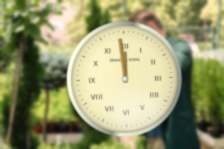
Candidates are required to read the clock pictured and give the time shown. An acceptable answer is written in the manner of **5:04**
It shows **11:59**
